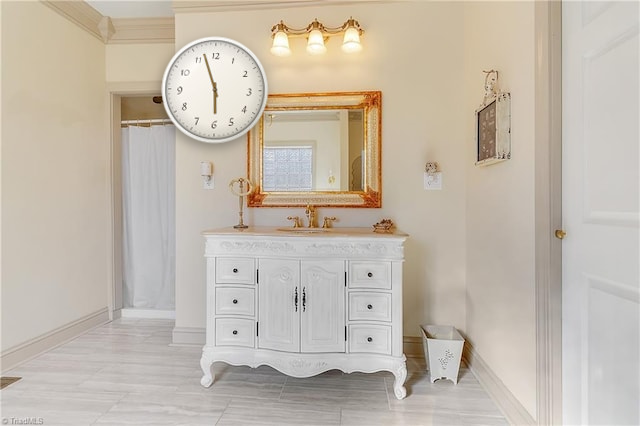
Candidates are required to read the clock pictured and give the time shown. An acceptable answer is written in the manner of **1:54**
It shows **5:57**
